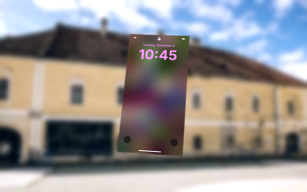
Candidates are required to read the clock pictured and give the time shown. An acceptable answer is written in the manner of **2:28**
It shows **10:45**
